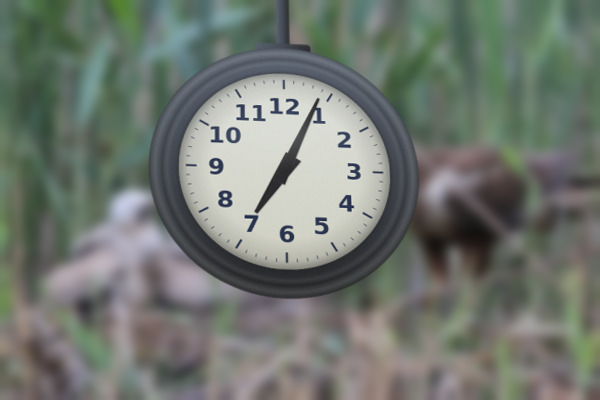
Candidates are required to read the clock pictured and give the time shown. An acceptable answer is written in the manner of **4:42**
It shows **7:04**
